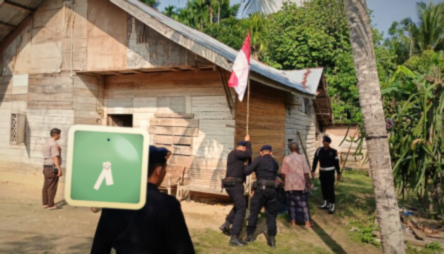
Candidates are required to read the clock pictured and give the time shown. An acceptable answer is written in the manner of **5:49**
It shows **5:34**
